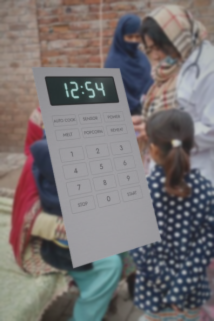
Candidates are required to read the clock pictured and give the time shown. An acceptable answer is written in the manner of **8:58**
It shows **12:54**
